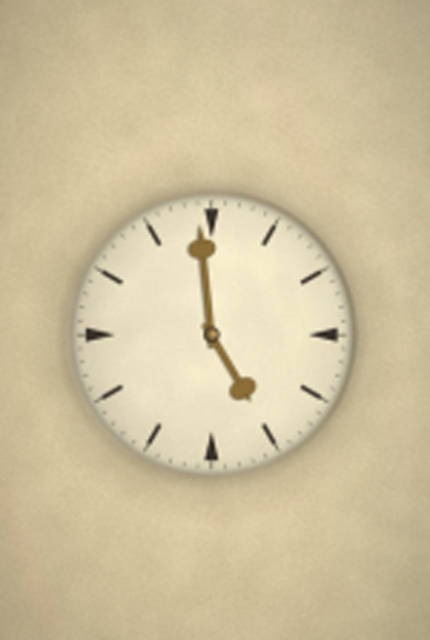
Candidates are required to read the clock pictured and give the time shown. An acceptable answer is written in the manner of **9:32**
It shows **4:59**
